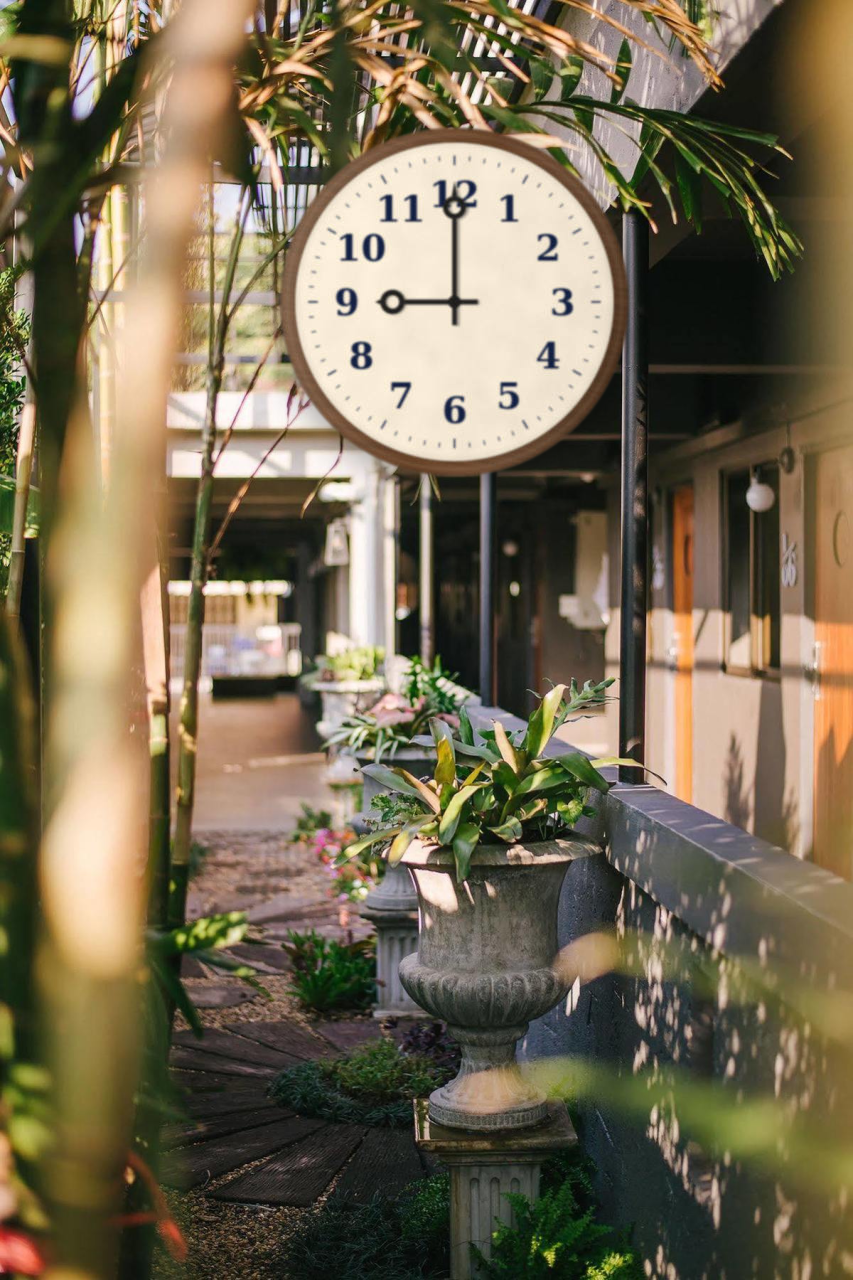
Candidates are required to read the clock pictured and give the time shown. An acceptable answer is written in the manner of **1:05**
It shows **9:00**
